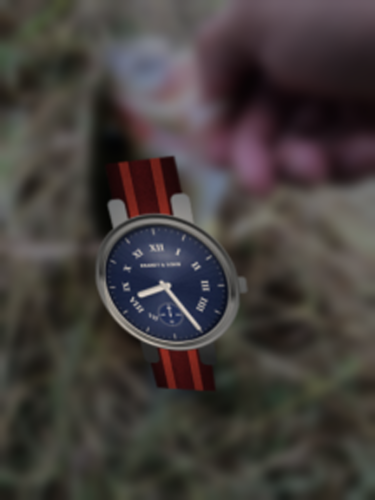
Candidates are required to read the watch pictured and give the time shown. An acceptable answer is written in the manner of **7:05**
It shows **8:25**
